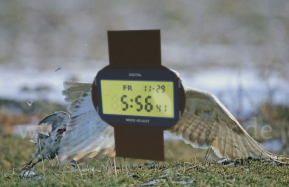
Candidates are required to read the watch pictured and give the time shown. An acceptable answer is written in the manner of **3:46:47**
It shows **5:56:41**
